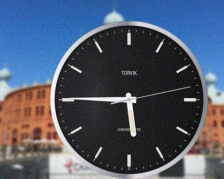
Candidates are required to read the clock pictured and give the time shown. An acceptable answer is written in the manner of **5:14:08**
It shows **5:45:13**
